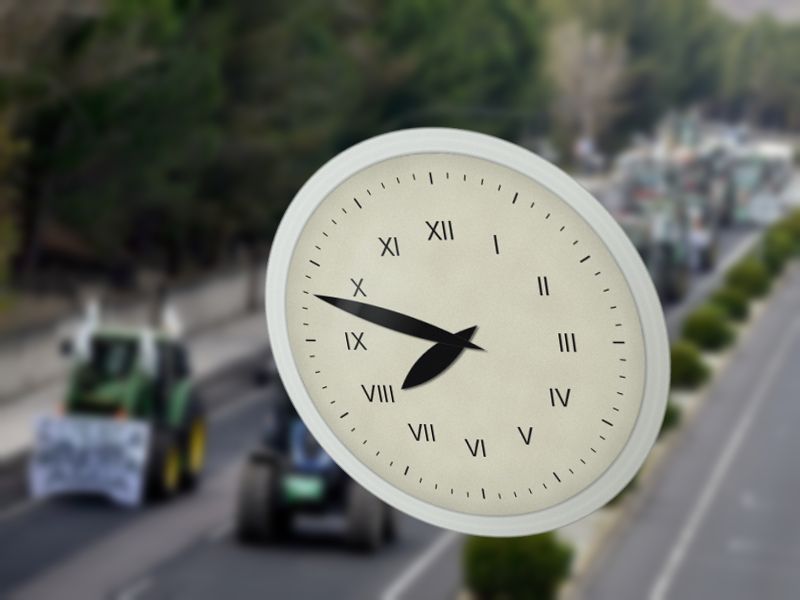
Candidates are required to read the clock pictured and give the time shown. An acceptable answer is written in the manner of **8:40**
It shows **7:48**
